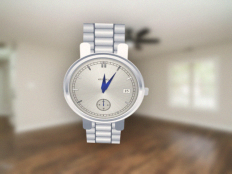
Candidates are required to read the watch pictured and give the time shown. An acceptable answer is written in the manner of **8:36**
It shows **12:05**
